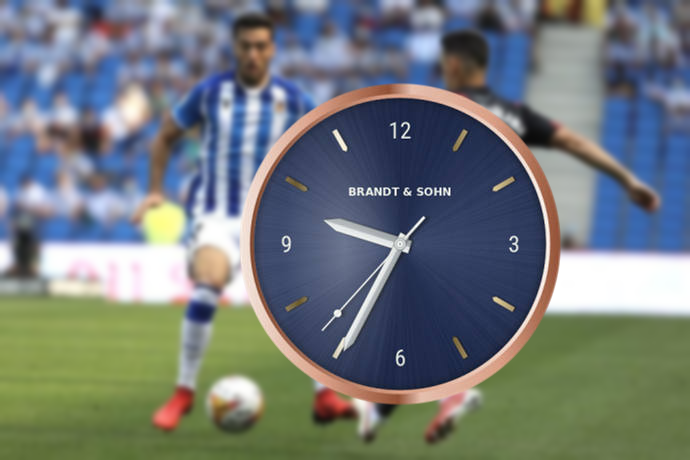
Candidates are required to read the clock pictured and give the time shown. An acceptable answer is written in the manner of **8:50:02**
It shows **9:34:37**
